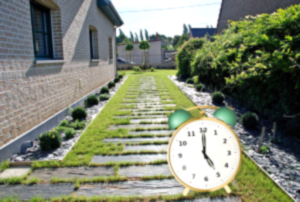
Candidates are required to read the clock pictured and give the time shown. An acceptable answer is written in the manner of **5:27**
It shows **5:00**
